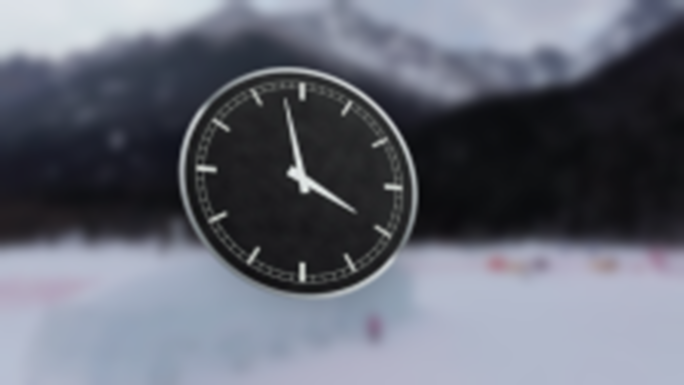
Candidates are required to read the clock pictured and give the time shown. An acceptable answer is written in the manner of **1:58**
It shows **3:58**
